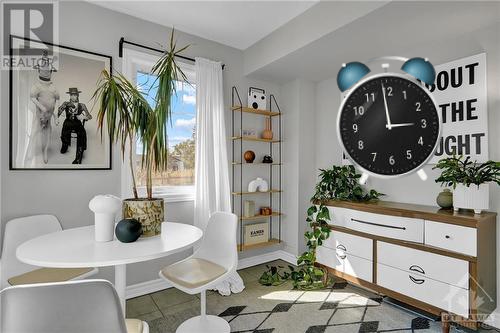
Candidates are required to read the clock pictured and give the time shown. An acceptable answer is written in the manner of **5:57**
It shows **2:59**
